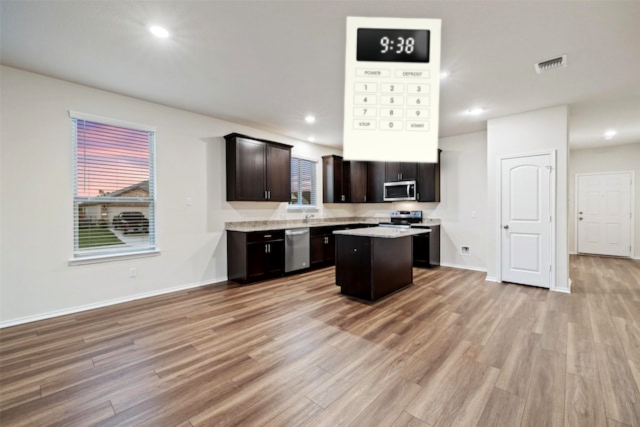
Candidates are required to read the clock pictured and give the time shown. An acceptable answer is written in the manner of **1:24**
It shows **9:38**
